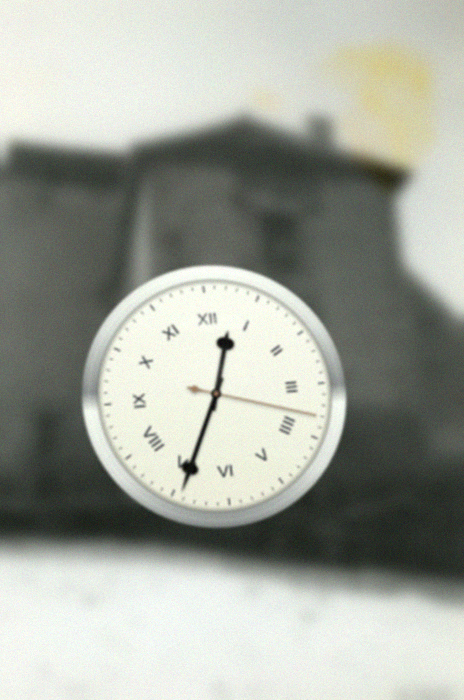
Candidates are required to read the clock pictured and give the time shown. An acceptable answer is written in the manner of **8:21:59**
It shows **12:34:18**
